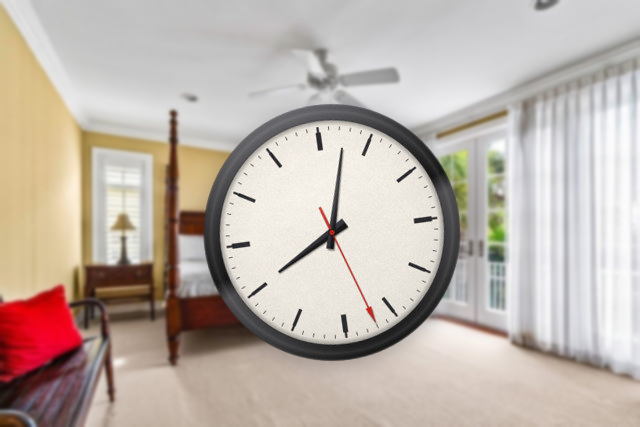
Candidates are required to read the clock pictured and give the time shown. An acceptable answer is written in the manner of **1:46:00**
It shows **8:02:27**
